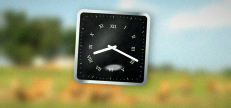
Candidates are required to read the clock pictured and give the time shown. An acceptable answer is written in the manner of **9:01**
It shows **8:19**
